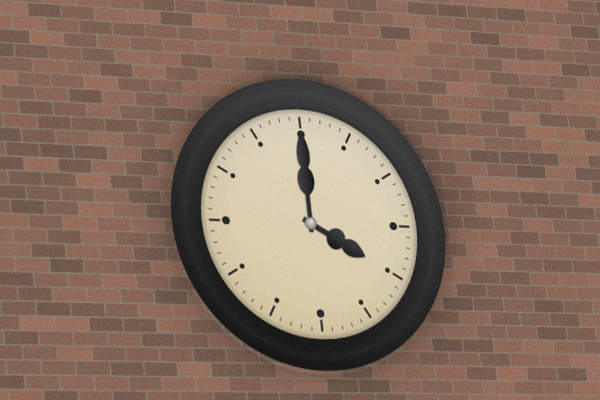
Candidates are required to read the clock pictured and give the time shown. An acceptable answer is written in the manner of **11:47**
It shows **4:00**
